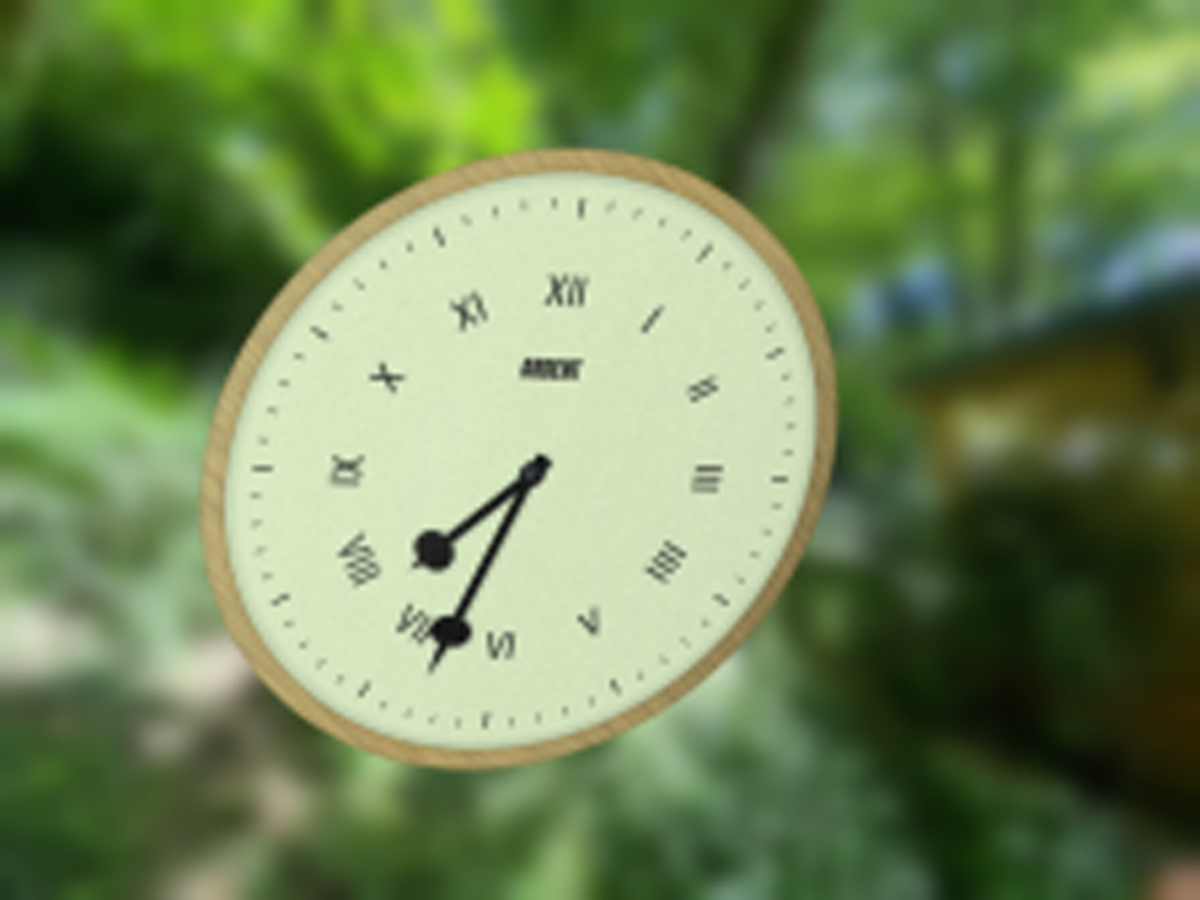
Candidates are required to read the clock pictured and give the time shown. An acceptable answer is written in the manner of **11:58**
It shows **7:33**
